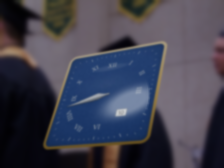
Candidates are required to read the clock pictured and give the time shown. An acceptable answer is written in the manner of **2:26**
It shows **8:43**
